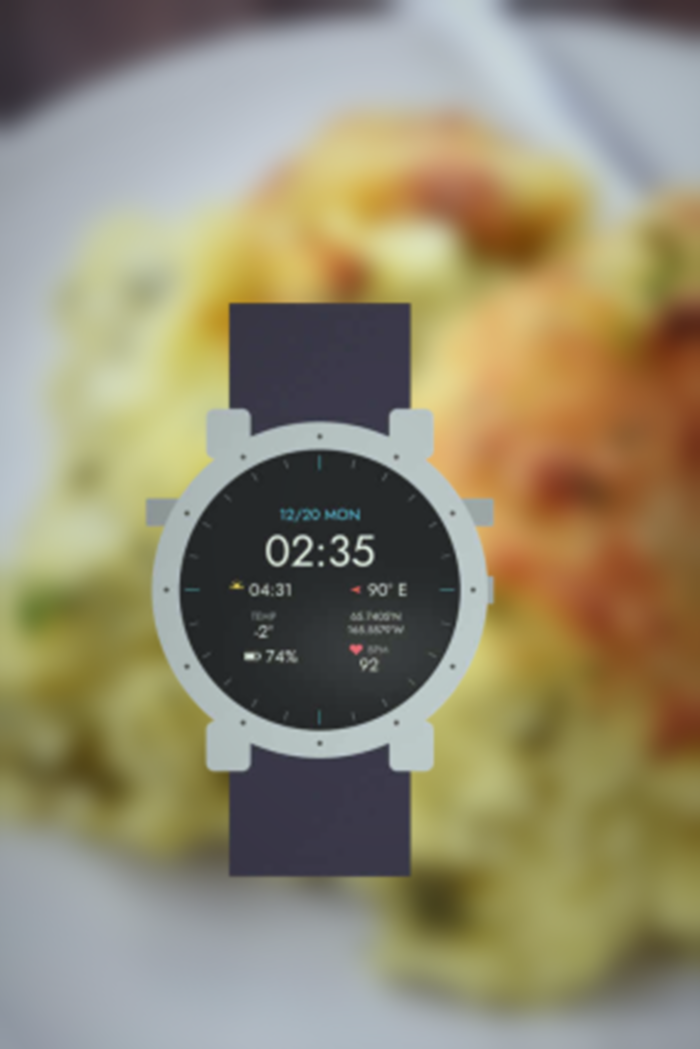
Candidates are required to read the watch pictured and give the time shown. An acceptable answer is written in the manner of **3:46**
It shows **2:35**
